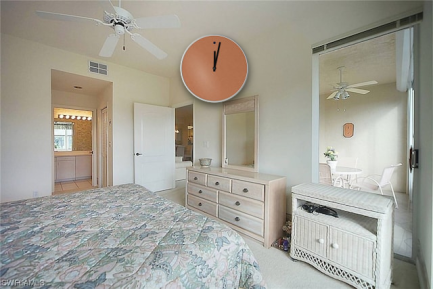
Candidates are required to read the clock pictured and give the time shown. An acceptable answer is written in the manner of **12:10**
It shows **12:02**
